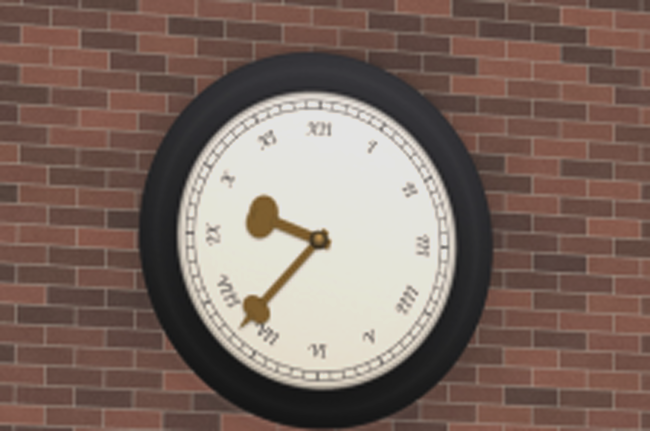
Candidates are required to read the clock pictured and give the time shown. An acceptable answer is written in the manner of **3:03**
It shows **9:37**
